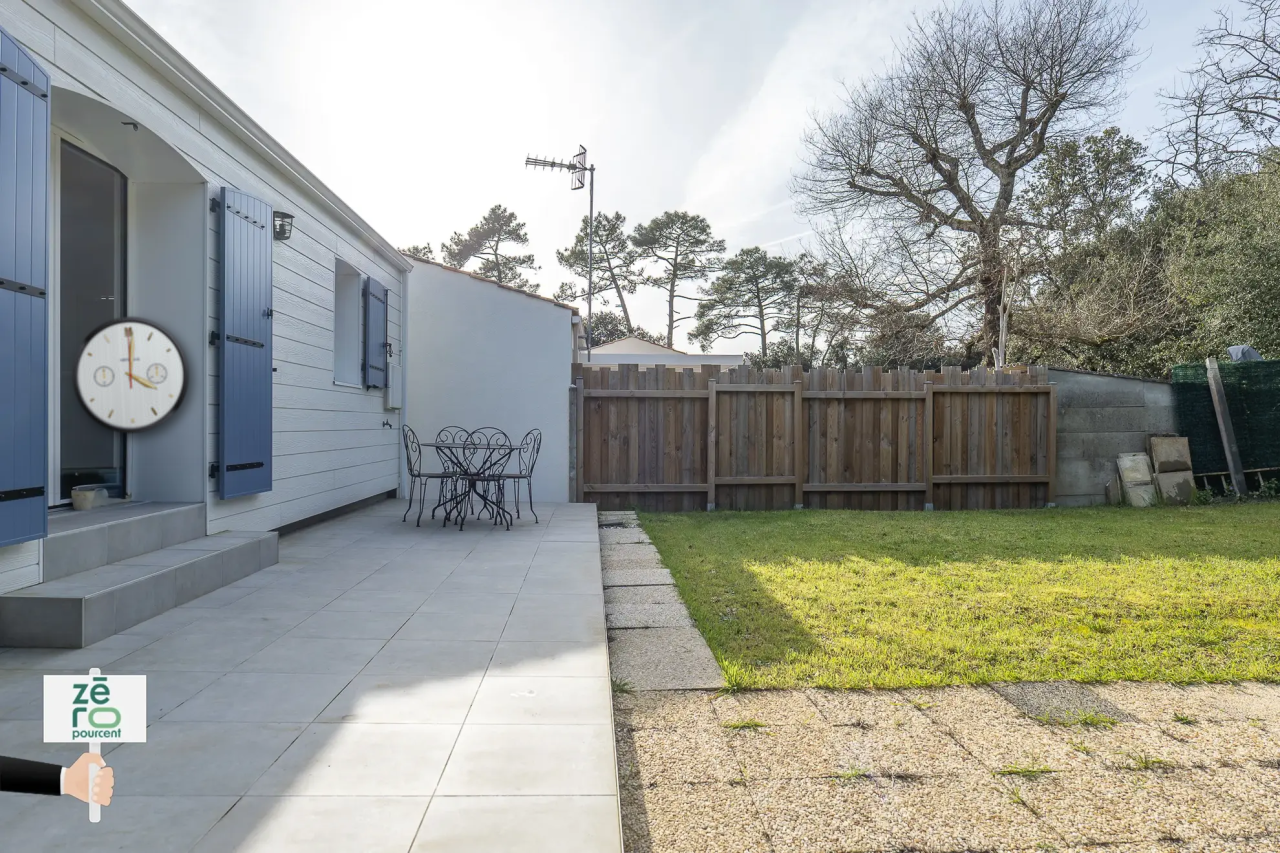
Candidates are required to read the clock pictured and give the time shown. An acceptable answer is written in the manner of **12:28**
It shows **4:01**
